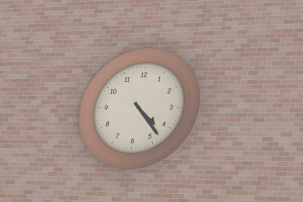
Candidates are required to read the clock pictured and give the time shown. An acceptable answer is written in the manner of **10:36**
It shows **4:23**
